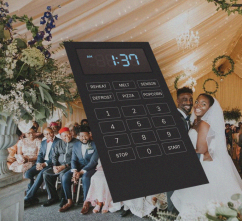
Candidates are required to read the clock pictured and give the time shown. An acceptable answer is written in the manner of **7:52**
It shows **1:37**
